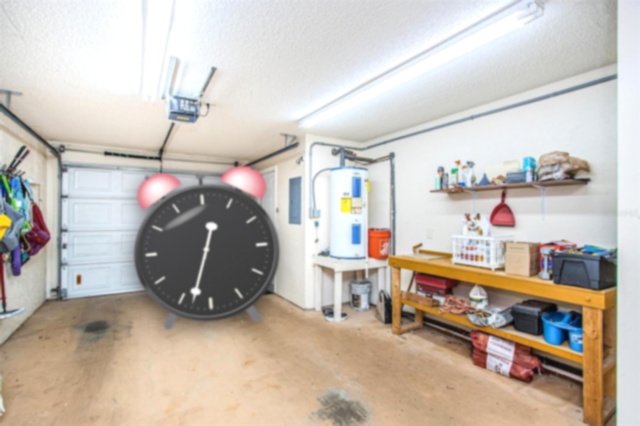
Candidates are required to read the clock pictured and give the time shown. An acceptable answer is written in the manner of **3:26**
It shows **12:33**
